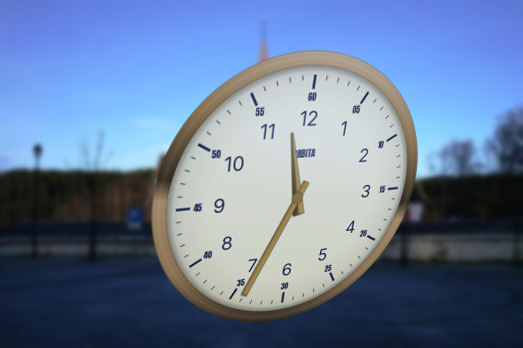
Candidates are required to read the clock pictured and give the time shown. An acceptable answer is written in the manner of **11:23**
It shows **11:34**
